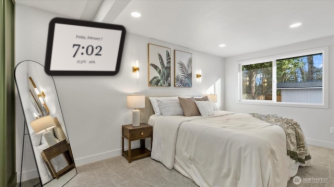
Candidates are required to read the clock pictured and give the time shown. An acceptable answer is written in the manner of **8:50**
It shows **7:02**
